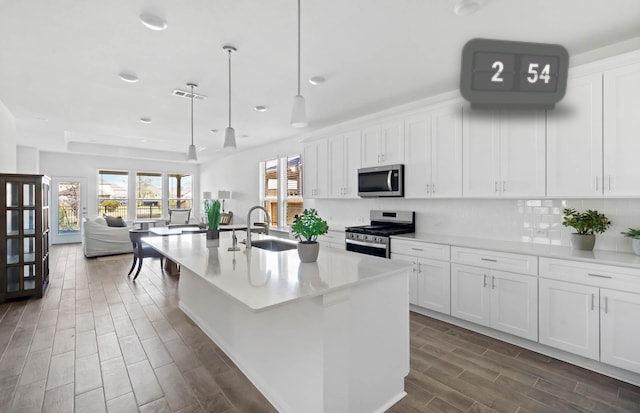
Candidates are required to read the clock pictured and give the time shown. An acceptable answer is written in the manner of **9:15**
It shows **2:54**
